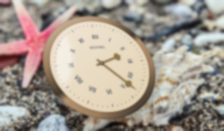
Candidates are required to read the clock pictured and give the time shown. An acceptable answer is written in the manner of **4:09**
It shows **2:23**
